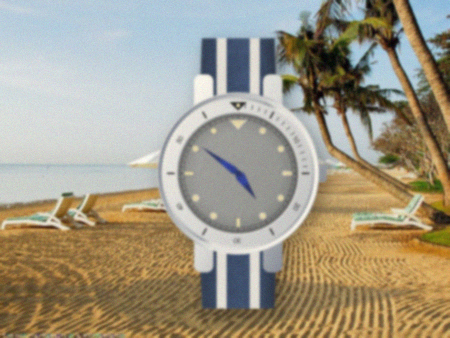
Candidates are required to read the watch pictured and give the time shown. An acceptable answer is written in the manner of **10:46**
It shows **4:51**
